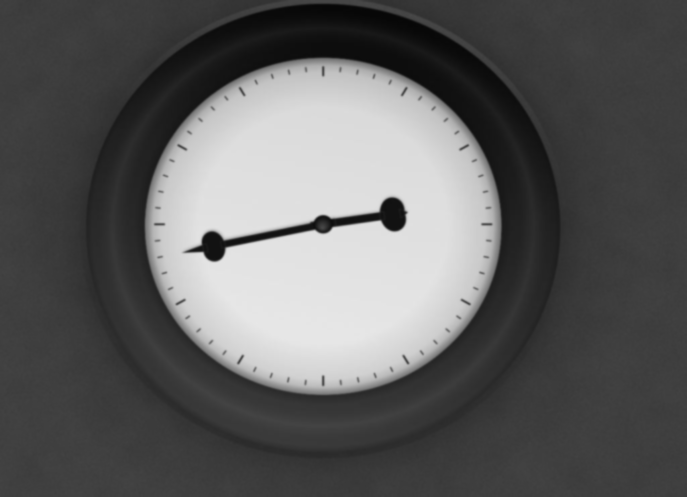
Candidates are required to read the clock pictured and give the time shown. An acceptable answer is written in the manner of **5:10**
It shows **2:43**
